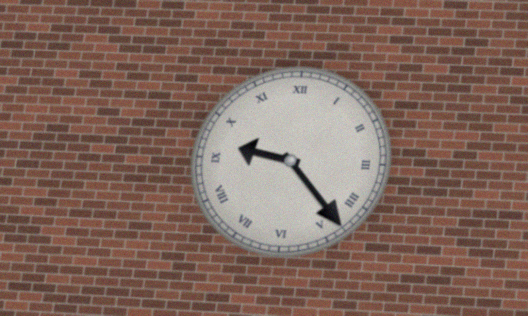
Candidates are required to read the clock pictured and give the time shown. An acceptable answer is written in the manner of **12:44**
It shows **9:23**
